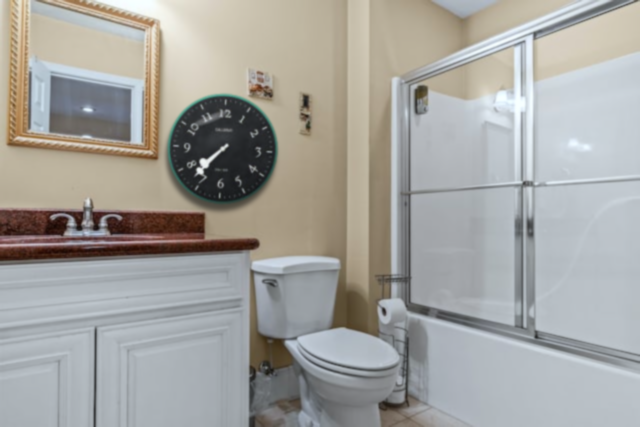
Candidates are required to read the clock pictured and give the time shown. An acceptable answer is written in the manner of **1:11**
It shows **7:37**
